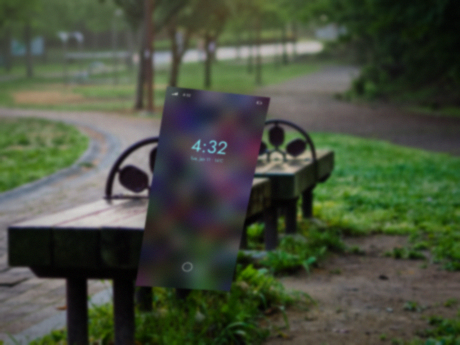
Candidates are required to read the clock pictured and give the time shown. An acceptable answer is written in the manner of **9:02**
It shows **4:32**
